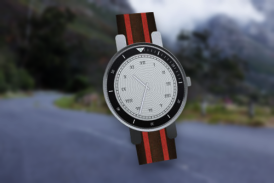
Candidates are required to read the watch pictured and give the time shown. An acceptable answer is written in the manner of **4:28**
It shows **10:34**
